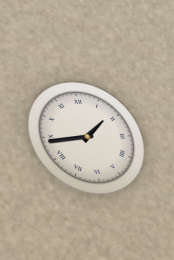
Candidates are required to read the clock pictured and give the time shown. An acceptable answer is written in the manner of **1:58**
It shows **1:44**
